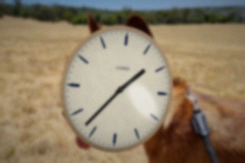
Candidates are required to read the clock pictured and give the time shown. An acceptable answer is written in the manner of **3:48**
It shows **1:37**
